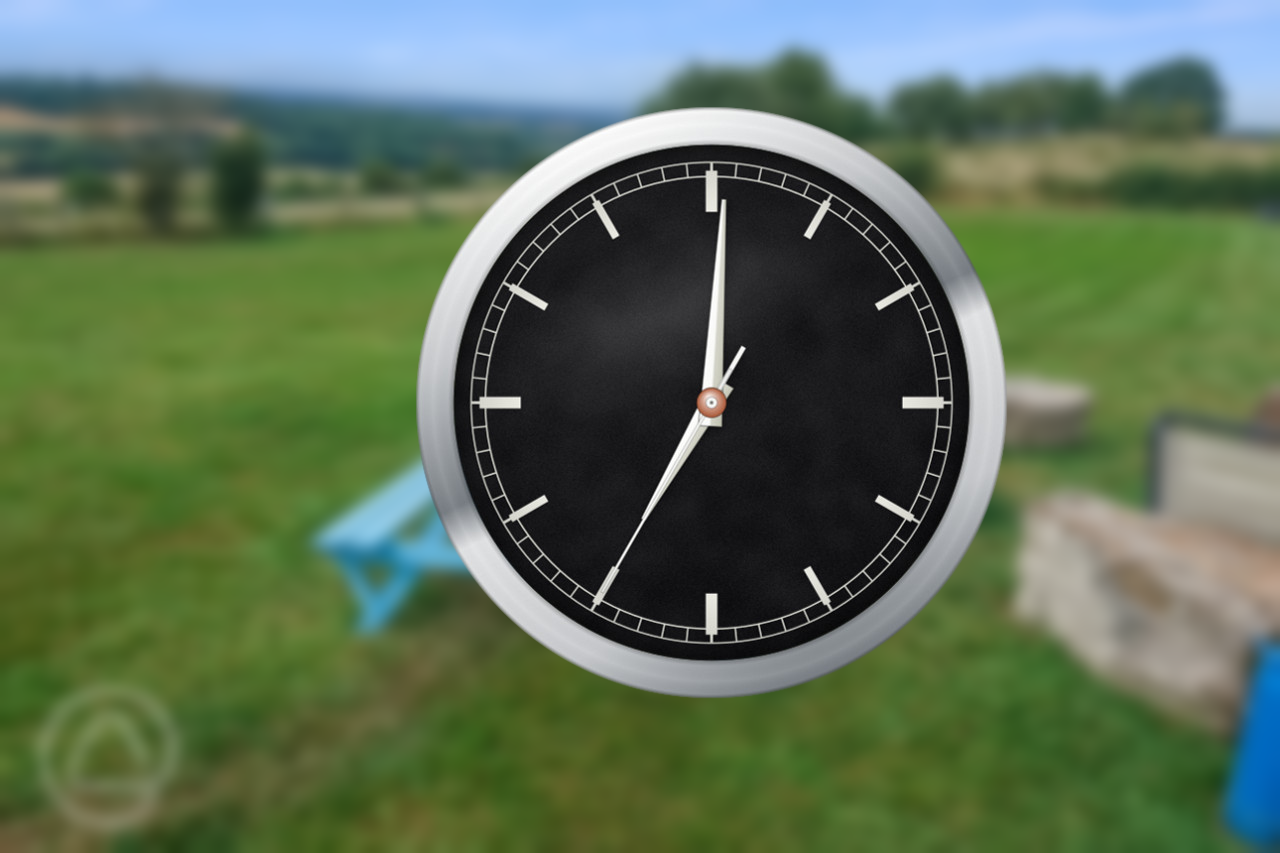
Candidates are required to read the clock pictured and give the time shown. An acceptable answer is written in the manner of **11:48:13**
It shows **7:00:35**
